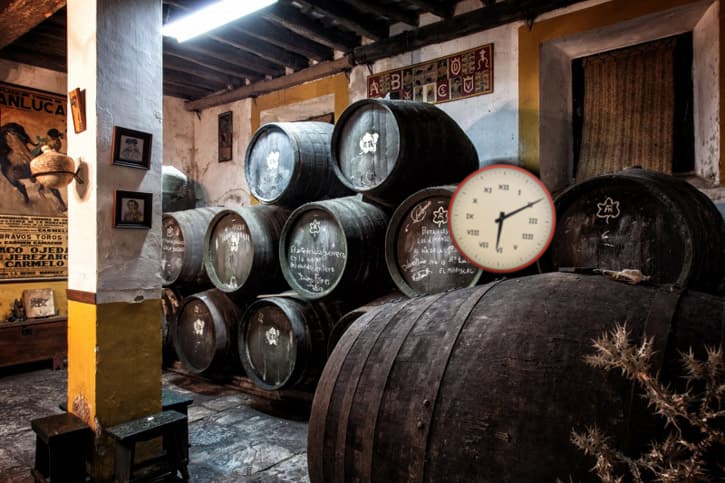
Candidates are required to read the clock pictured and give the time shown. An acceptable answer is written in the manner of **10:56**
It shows **6:10**
